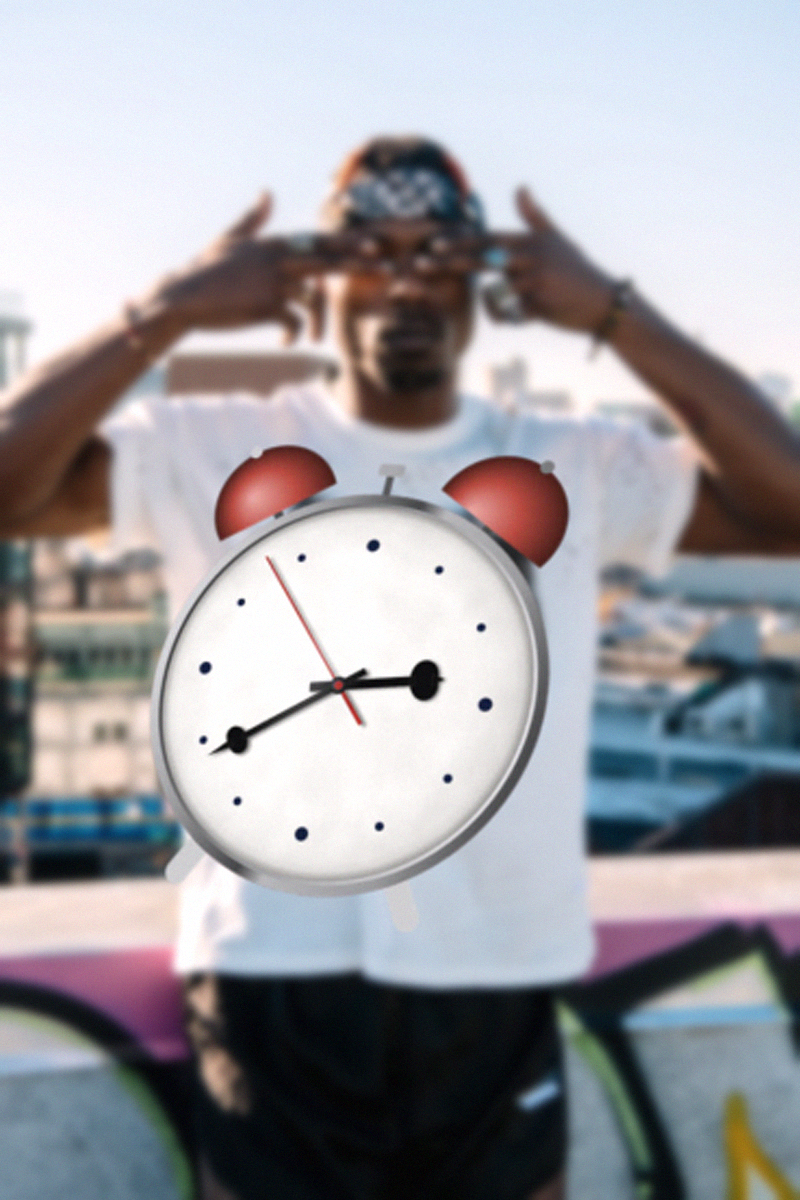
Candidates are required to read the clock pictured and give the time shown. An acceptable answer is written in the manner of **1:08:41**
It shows **2:38:53**
